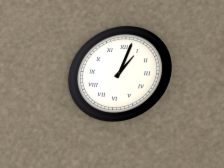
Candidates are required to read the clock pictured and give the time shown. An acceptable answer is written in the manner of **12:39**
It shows **1:02**
